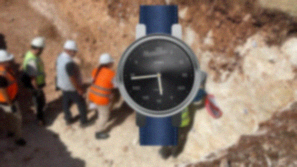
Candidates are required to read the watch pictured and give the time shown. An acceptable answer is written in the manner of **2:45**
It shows **5:44**
